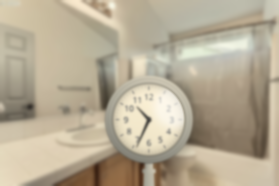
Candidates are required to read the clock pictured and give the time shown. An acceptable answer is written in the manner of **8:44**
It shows **10:34**
